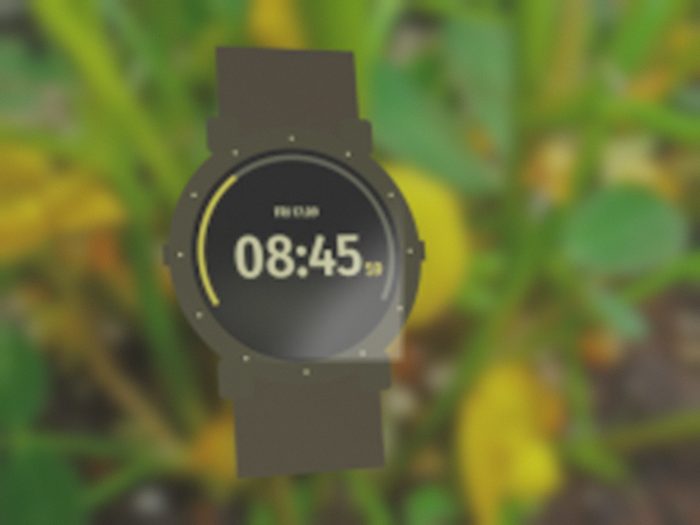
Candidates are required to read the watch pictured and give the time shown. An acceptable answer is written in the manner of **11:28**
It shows **8:45**
